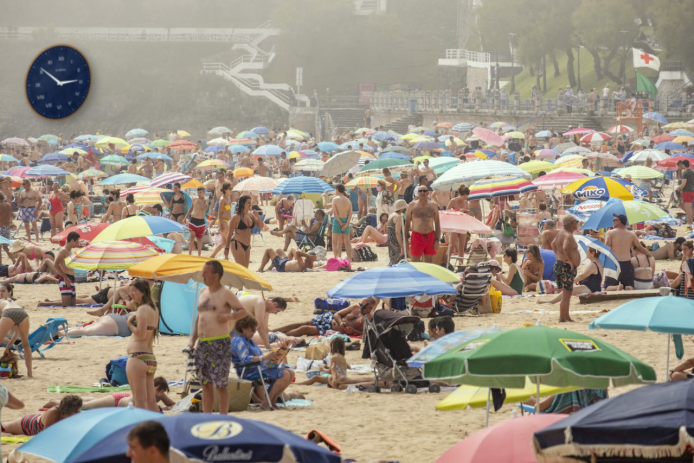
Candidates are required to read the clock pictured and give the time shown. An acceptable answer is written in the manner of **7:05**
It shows **2:51**
